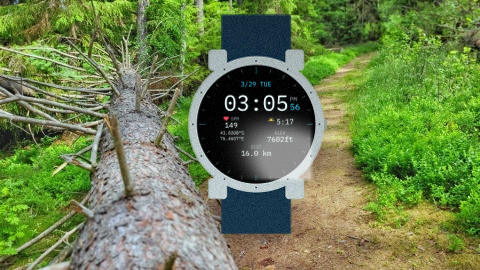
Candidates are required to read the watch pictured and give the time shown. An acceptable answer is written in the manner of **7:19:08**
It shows **3:05:56**
